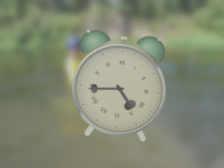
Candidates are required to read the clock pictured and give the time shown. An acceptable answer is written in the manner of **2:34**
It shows **4:44**
